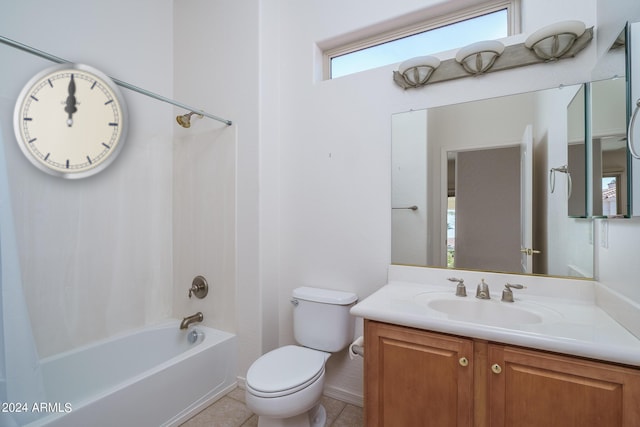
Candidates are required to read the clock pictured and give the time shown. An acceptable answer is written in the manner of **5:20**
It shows **12:00**
